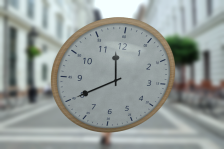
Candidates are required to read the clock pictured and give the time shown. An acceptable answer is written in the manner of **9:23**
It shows **11:40**
